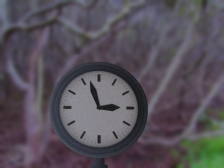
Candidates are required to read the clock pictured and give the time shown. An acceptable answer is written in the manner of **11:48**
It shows **2:57**
